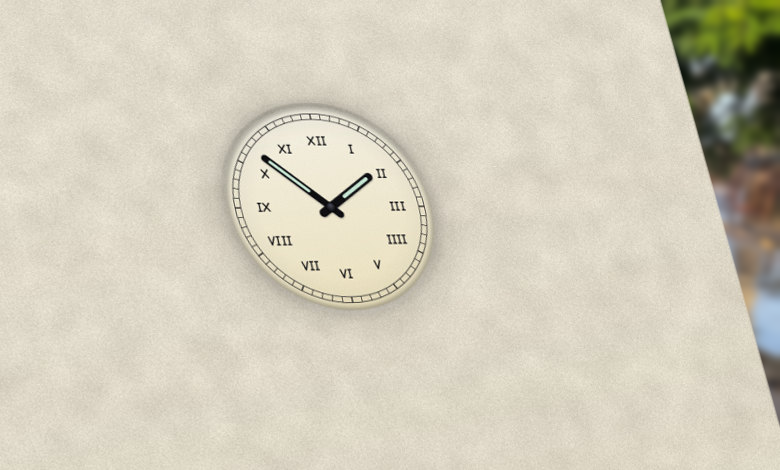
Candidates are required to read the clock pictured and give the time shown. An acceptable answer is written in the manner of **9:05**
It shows **1:52**
